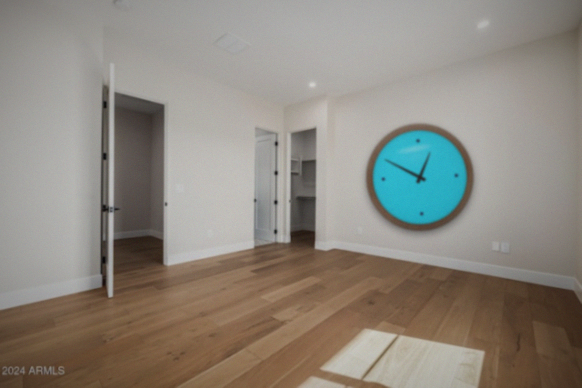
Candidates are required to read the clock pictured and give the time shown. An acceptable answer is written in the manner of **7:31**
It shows **12:50**
